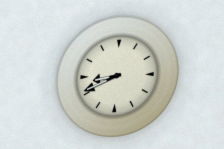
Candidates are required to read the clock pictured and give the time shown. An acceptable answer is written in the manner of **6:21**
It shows **8:41**
